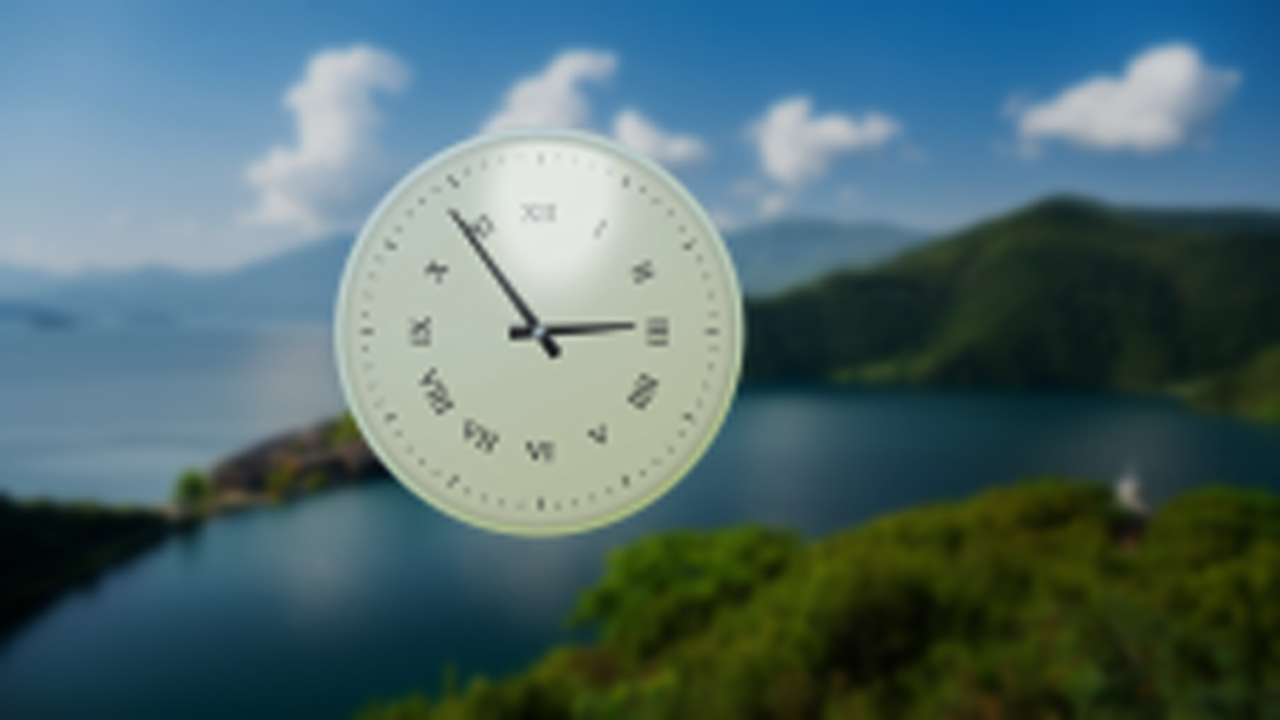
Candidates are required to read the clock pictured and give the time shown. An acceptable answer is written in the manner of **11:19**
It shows **2:54**
